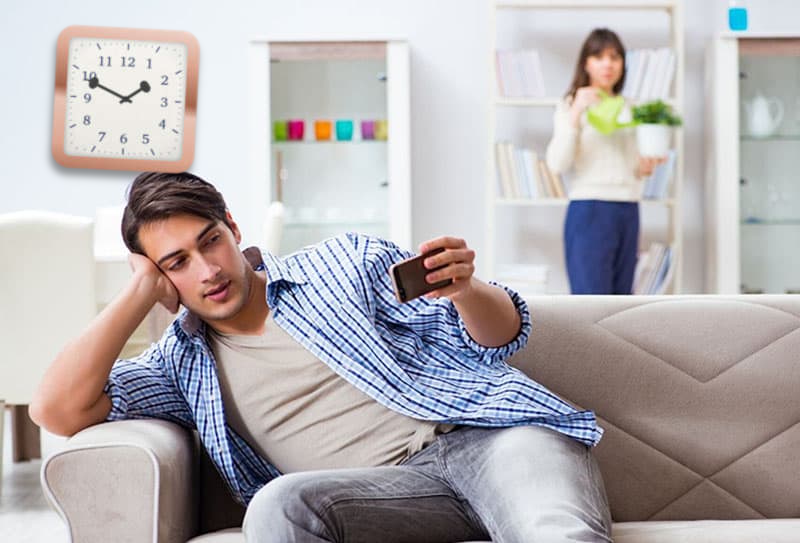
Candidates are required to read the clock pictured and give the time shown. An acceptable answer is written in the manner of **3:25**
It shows **1:49**
